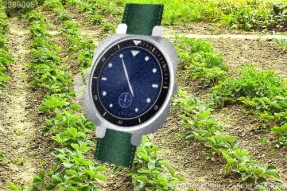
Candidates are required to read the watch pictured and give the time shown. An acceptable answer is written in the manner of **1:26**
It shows **4:55**
